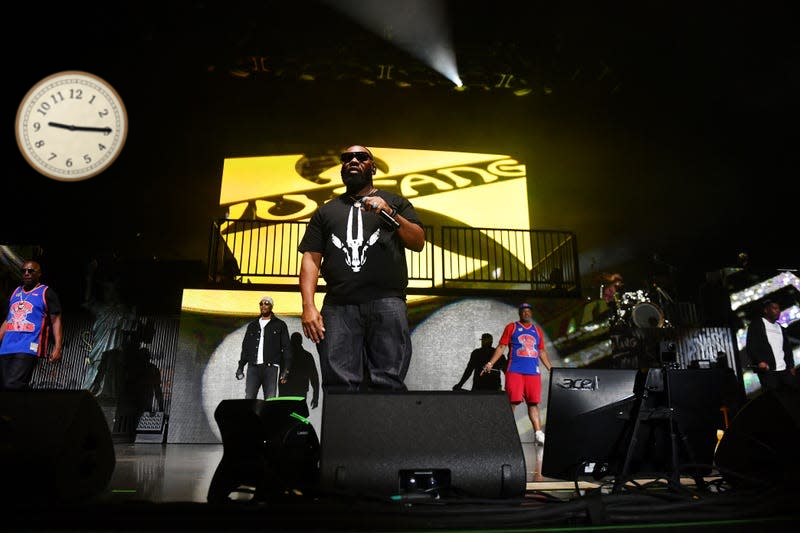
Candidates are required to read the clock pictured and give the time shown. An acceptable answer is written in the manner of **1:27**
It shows **9:15**
